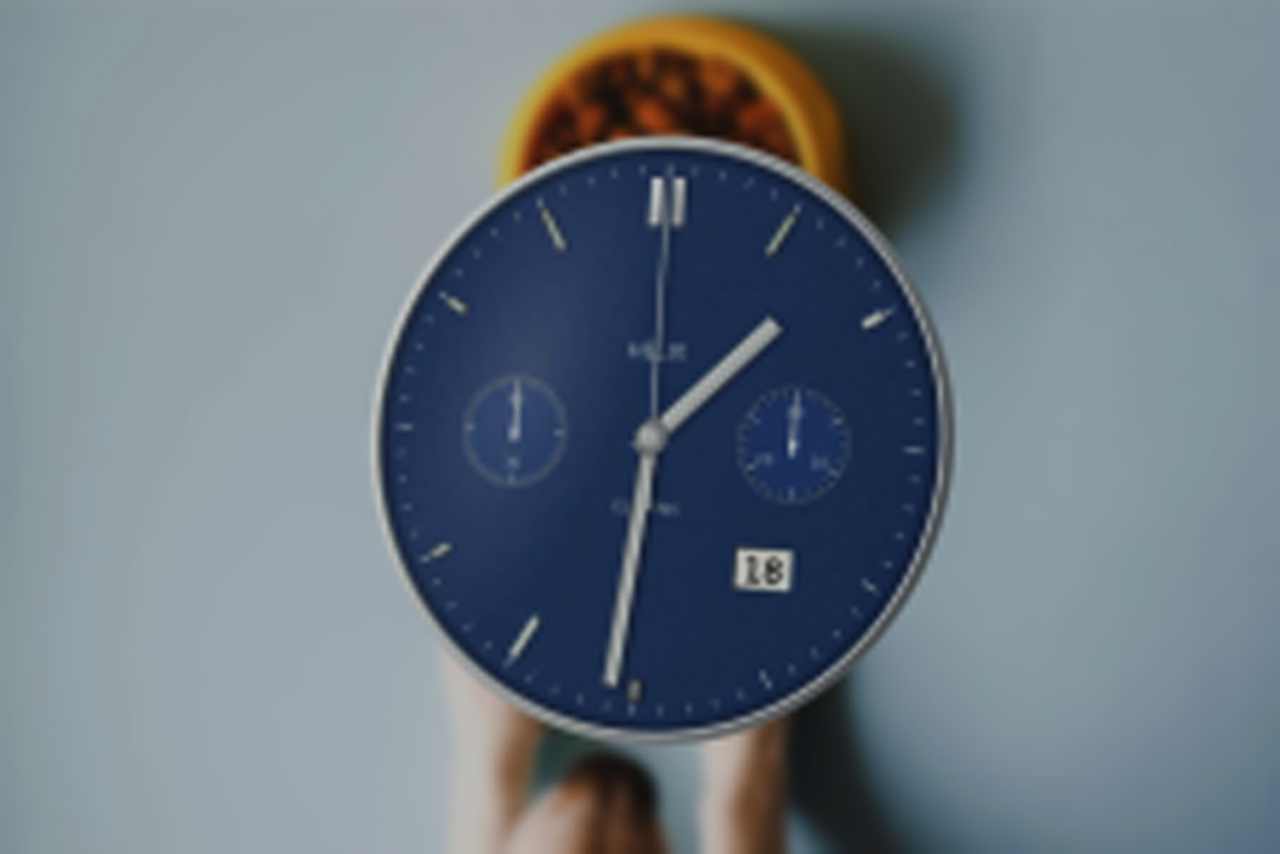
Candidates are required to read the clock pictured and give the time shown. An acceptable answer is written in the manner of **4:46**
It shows **1:31**
